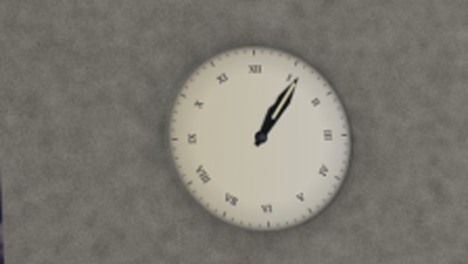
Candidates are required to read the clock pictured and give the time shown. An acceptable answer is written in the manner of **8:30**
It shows **1:06**
